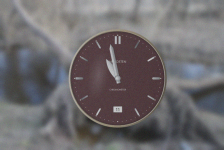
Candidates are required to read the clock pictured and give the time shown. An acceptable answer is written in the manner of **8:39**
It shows **10:58**
